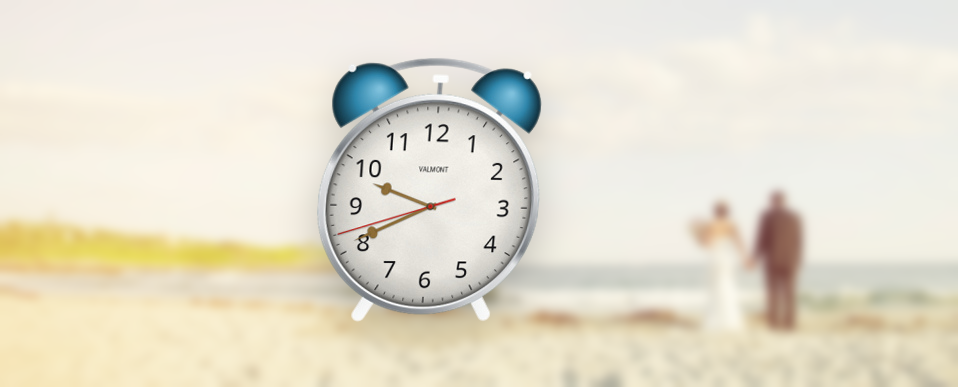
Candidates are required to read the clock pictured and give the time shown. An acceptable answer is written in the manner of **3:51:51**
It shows **9:40:42**
